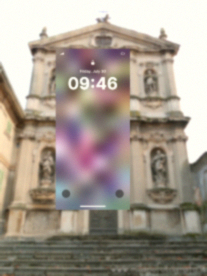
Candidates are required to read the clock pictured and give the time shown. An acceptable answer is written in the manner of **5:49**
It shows **9:46**
